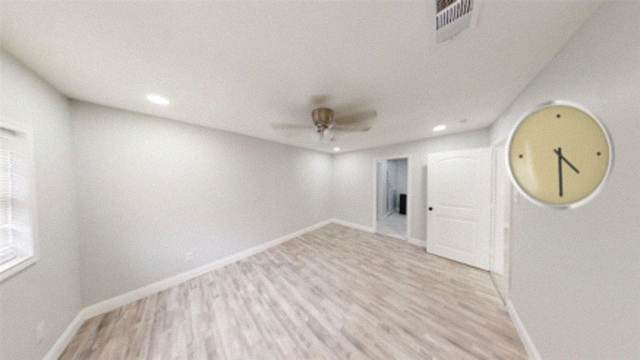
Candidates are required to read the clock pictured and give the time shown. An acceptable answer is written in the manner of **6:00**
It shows **4:30**
